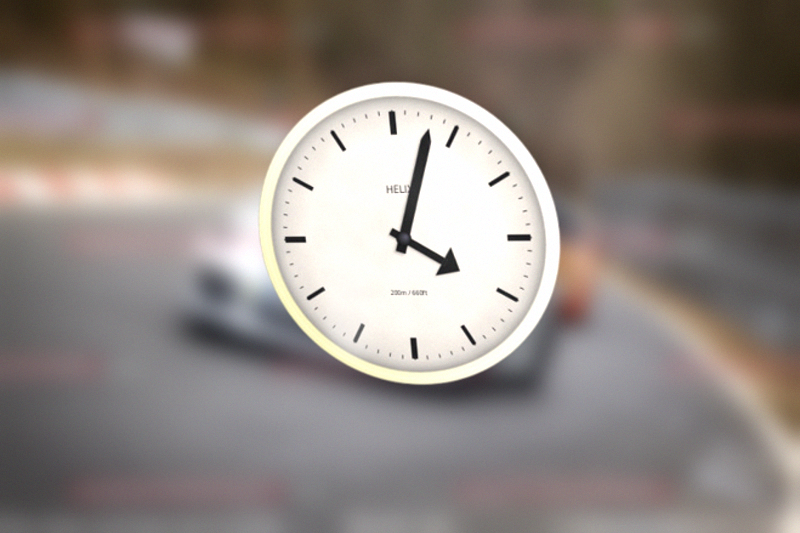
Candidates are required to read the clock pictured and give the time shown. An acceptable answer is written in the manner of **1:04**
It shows **4:03**
